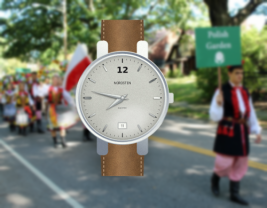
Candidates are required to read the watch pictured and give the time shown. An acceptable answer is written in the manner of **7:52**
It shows **7:47**
